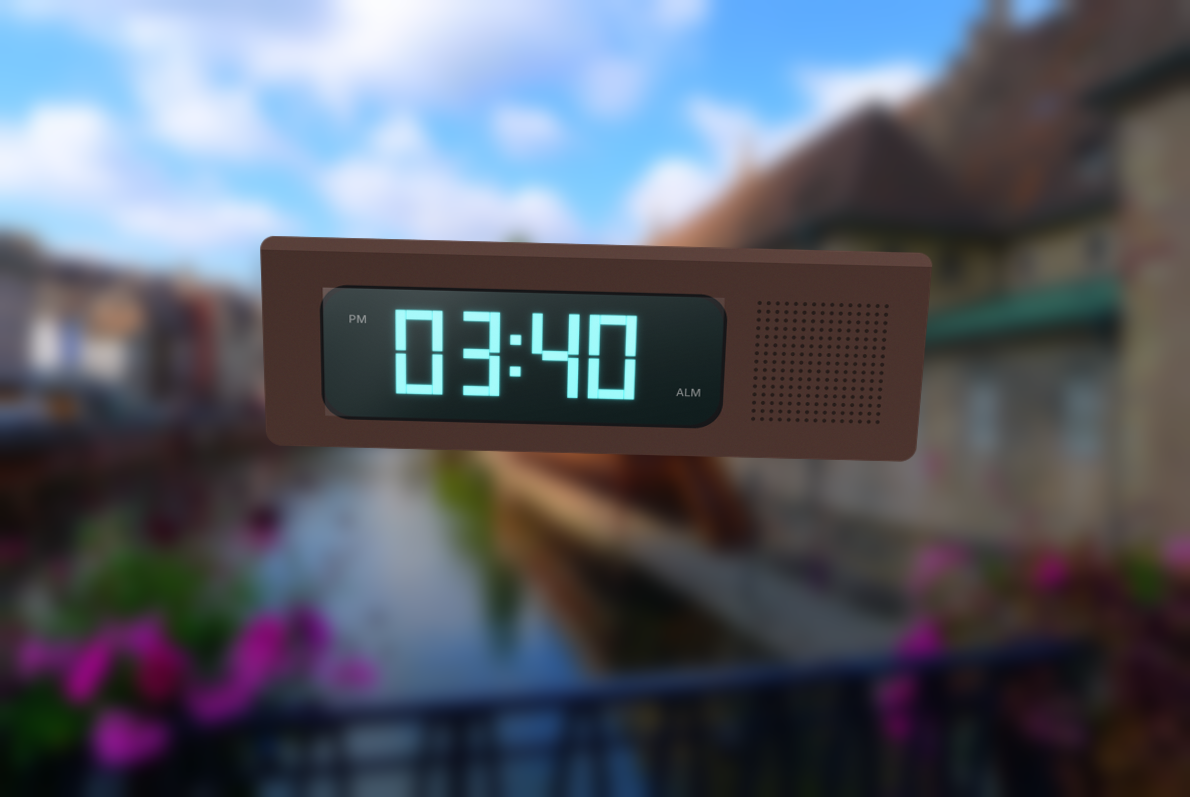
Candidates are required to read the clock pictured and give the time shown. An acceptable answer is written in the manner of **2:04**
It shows **3:40**
